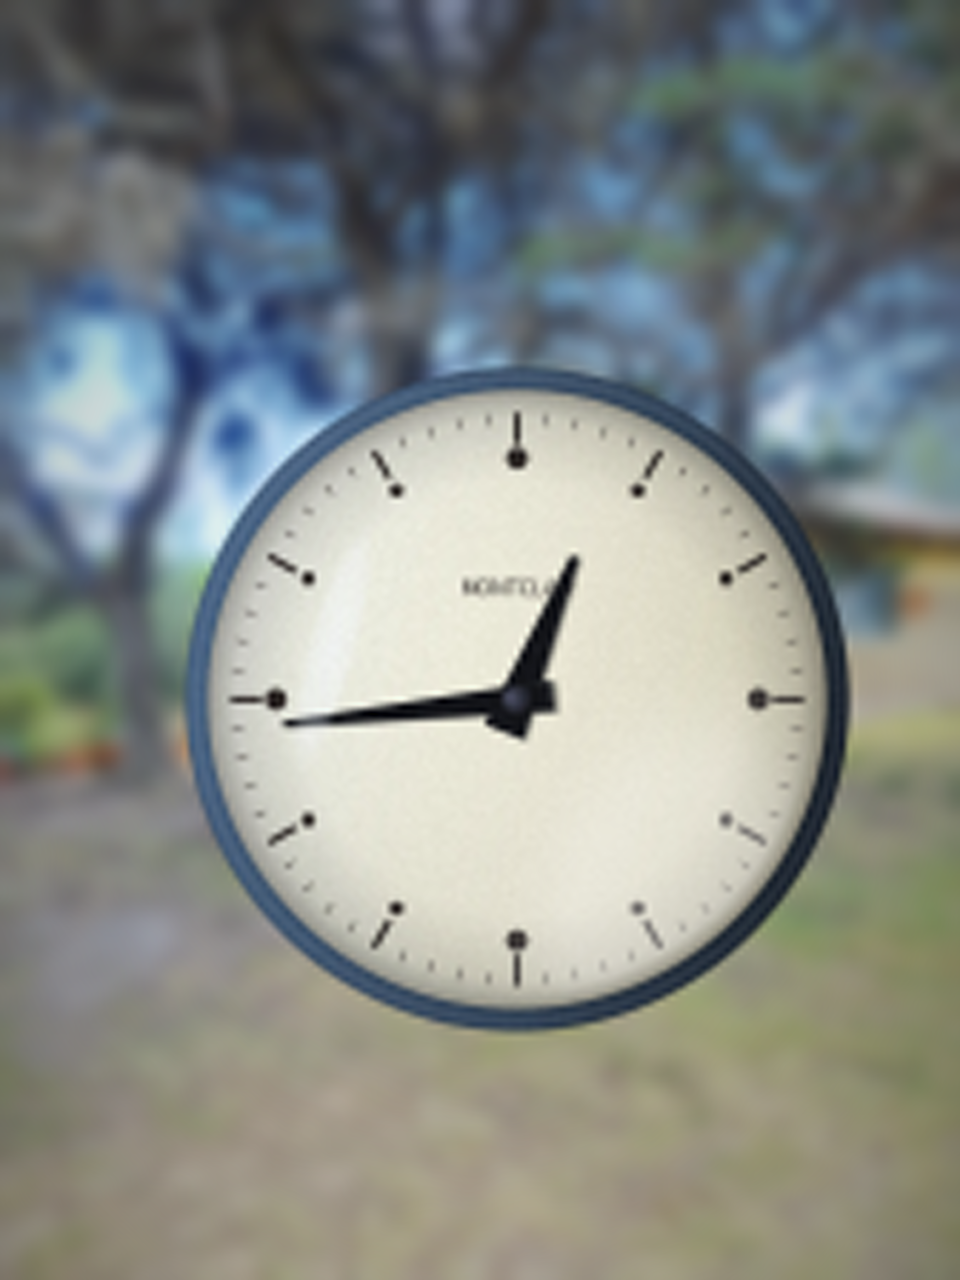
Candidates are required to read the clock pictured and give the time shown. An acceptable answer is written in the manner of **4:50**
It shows **12:44**
